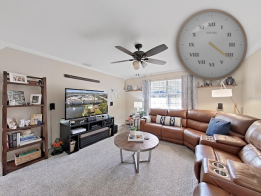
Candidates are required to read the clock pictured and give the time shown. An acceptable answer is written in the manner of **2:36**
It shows **4:21**
